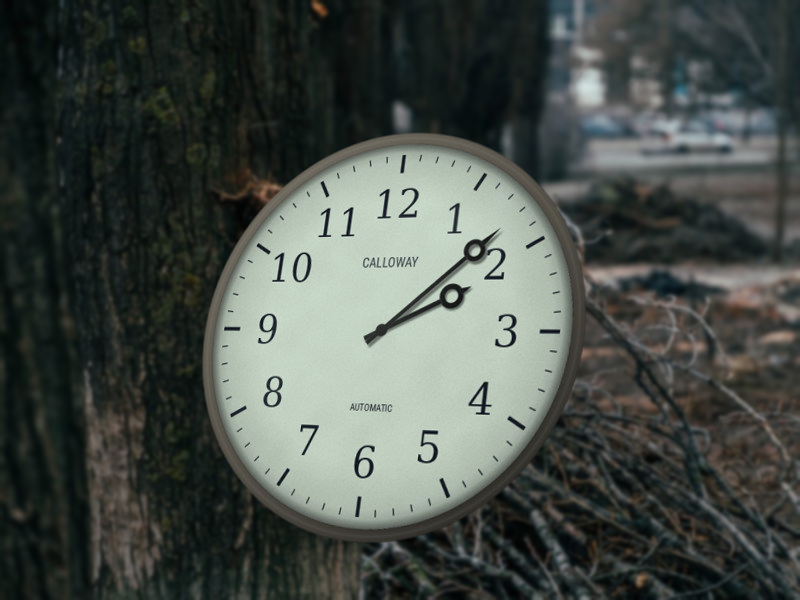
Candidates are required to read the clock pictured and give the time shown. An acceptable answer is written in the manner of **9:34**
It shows **2:08**
